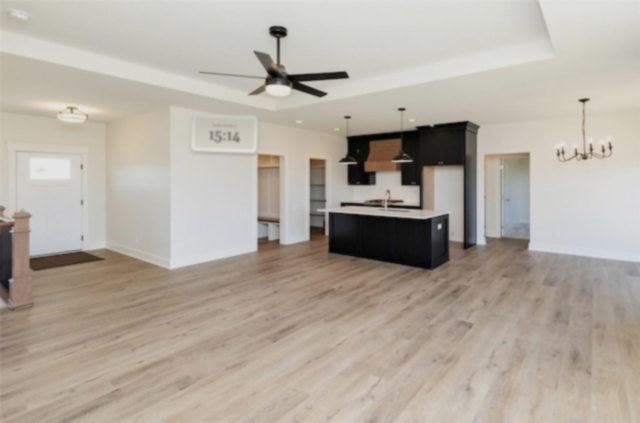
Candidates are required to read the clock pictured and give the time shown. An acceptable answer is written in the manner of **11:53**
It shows **15:14**
